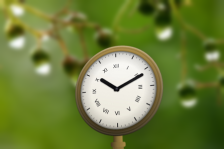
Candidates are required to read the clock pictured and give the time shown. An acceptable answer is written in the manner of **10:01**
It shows **10:11**
